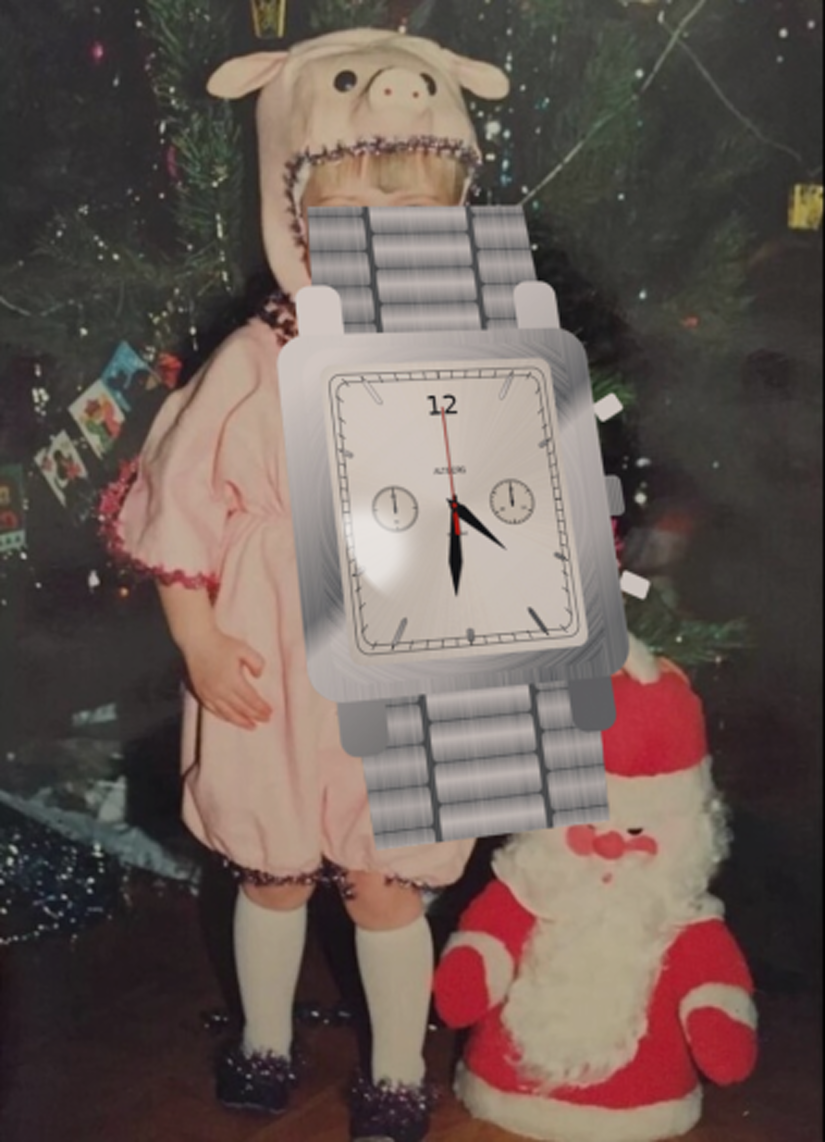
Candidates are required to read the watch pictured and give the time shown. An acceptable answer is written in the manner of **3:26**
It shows **4:31**
